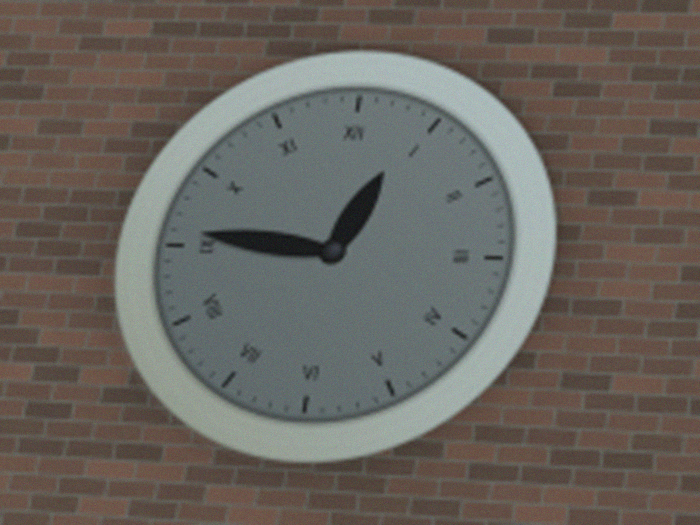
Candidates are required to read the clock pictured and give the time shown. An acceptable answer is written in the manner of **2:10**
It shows **12:46**
